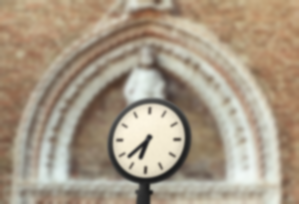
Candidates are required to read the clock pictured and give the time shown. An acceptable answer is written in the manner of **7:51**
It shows **6:38**
